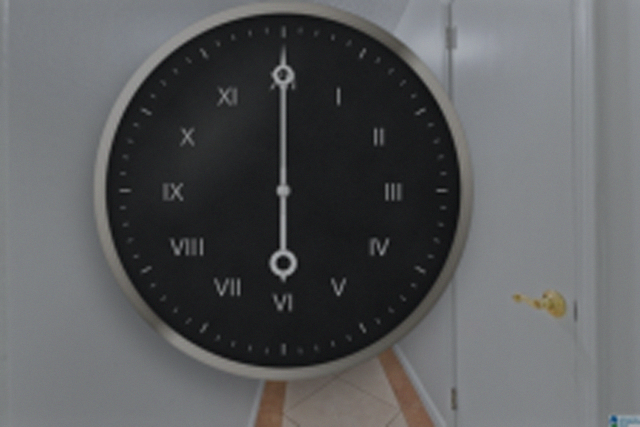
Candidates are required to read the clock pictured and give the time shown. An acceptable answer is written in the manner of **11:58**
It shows **6:00**
